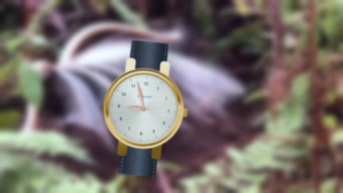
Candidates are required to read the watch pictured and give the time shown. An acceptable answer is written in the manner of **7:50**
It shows **8:57**
